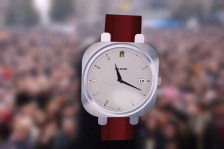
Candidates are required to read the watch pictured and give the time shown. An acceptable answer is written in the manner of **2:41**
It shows **11:19**
